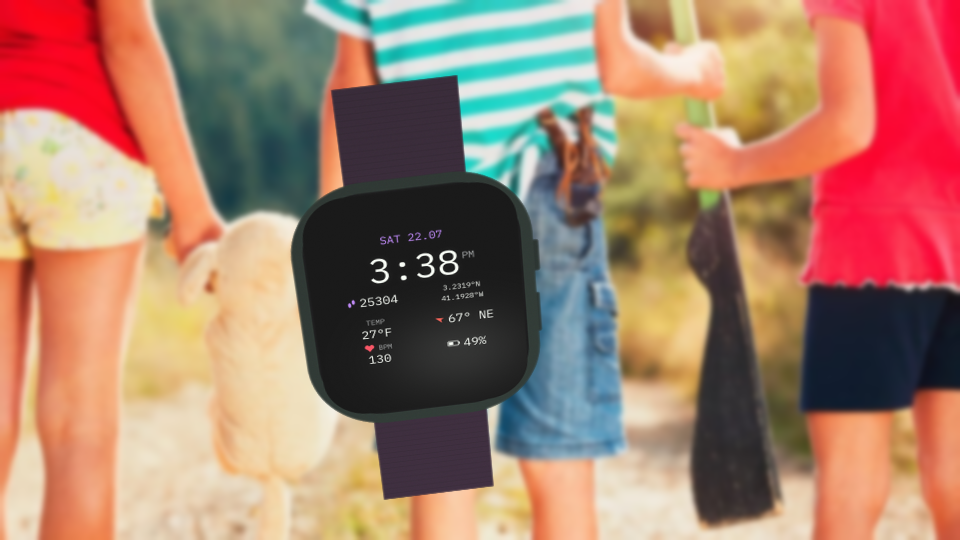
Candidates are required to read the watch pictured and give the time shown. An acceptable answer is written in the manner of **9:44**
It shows **3:38**
